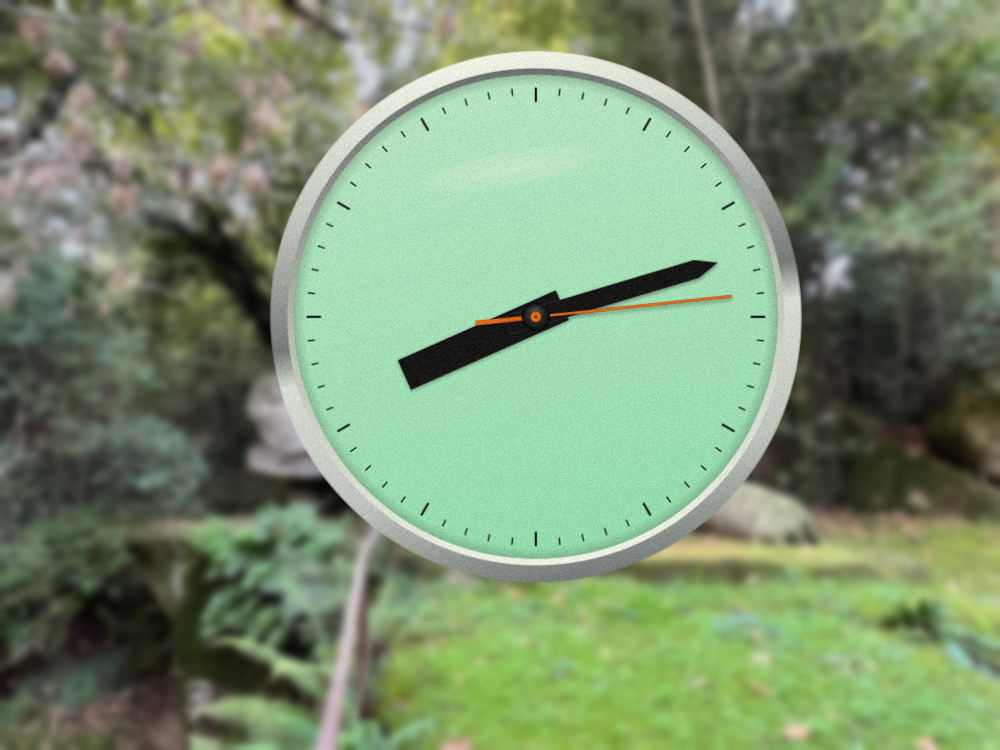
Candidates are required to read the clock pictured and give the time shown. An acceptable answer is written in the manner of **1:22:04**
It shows **8:12:14**
